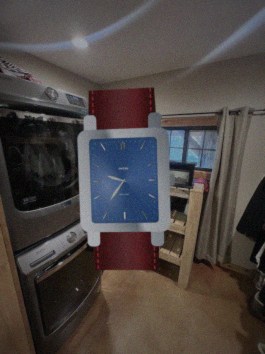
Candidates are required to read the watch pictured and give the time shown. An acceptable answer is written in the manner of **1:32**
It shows **9:36**
